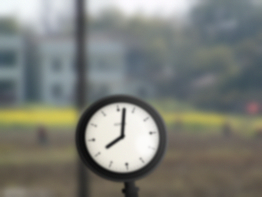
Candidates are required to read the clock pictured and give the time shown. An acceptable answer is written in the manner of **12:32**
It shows **8:02**
